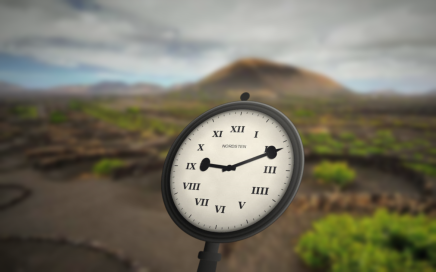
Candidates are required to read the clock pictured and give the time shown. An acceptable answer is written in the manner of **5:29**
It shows **9:11**
